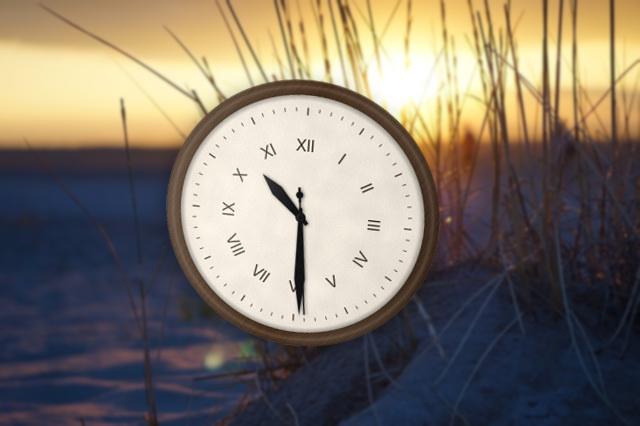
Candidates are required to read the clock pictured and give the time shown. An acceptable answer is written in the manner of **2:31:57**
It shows **10:29:29**
